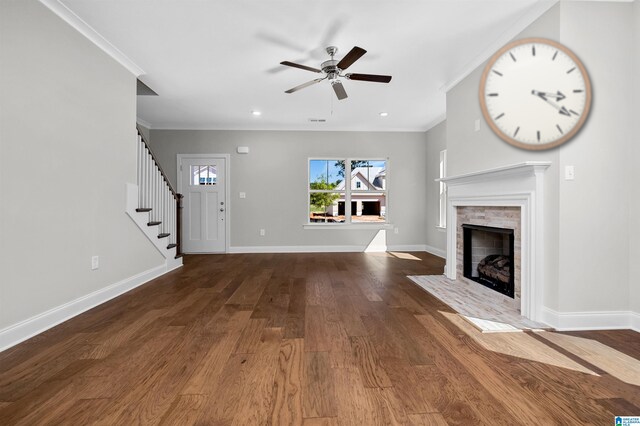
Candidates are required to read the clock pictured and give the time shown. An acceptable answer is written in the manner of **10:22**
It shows **3:21**
